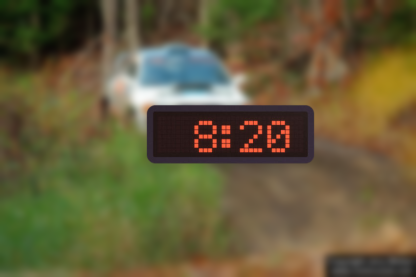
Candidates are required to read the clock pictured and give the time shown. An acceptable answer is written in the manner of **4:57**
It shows **8:20**
